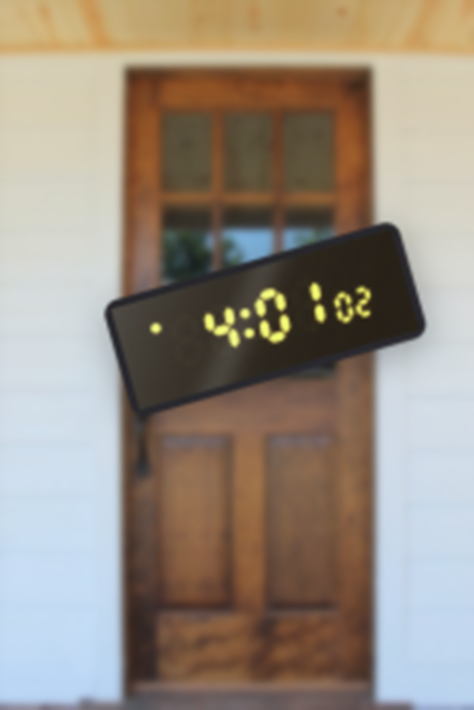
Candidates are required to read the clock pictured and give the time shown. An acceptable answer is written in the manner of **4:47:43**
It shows **4:01:02**
